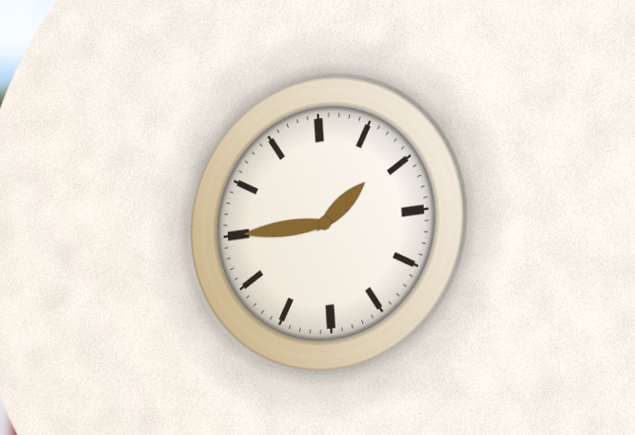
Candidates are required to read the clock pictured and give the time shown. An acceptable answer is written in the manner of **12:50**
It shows **1:45**
